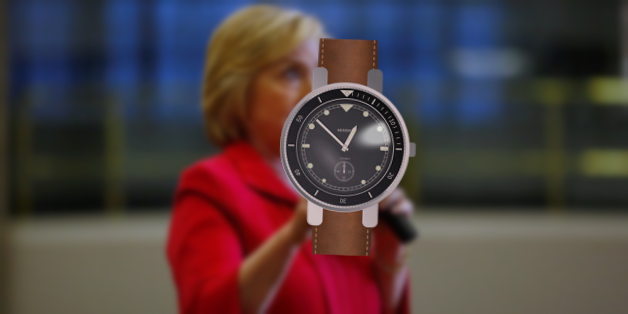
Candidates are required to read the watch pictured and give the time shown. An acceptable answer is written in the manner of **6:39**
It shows **12:52**
